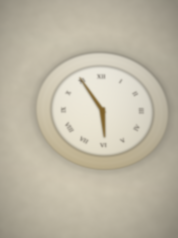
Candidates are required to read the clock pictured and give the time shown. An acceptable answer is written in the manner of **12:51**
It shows **5:55**
